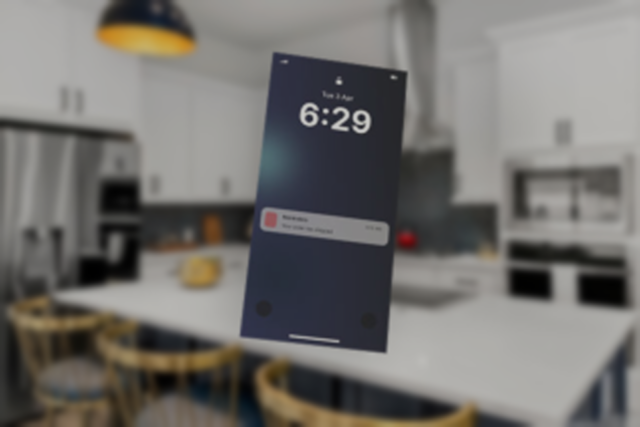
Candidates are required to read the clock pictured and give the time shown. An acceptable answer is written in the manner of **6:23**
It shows **6:29**
